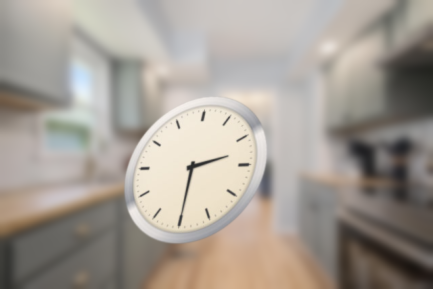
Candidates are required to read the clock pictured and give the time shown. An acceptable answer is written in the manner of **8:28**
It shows **2:30**
